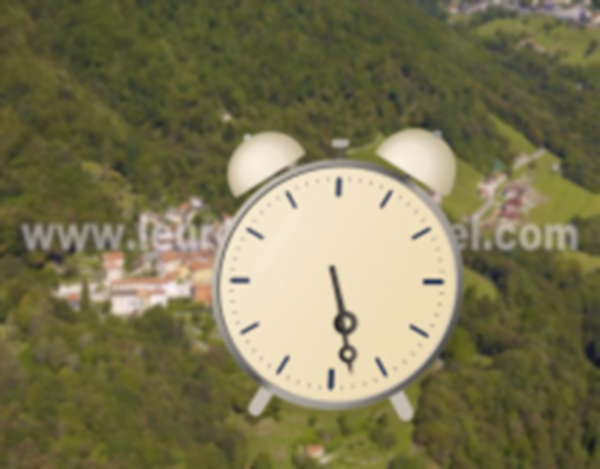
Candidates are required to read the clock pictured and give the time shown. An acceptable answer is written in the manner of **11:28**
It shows **5:28**
